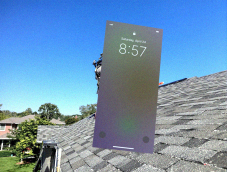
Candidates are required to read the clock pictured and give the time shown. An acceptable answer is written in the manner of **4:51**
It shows **8:57**
